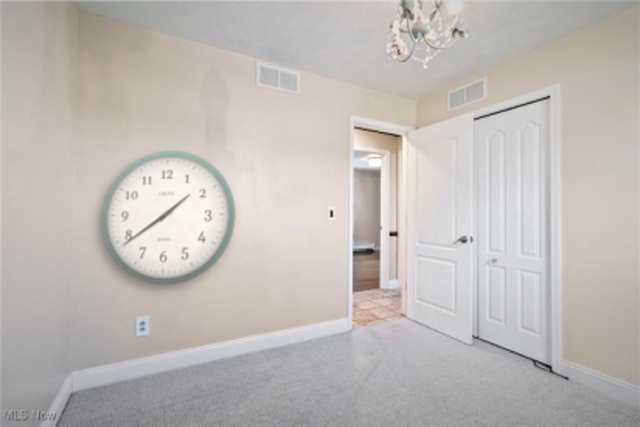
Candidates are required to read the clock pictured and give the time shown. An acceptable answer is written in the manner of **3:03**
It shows **1:39**
